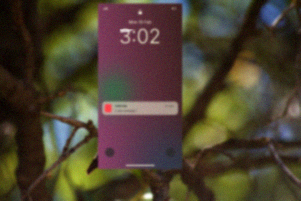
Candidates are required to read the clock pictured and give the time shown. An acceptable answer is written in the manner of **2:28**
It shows **3:02**
